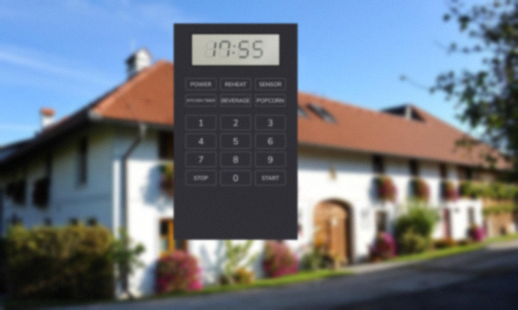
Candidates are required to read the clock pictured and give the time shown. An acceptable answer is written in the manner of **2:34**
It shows **17:55**
